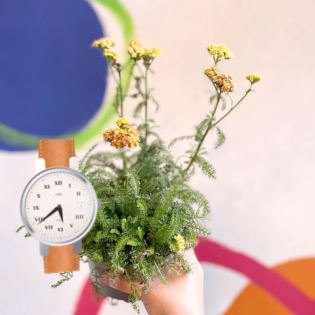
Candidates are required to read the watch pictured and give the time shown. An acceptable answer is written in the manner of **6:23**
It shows **5:39**
